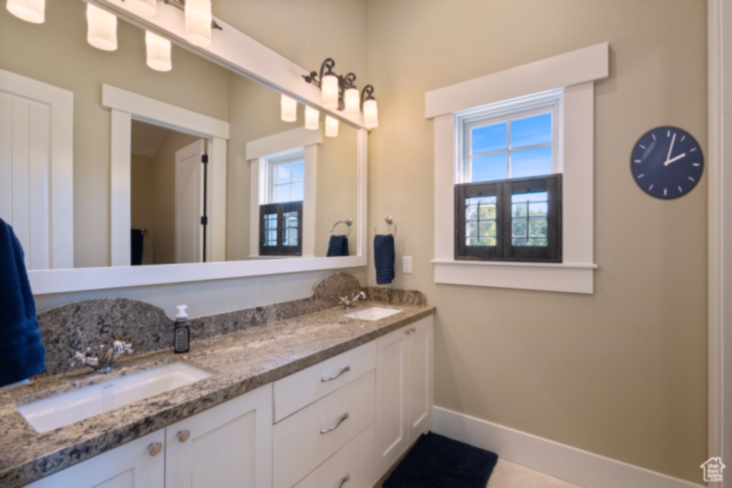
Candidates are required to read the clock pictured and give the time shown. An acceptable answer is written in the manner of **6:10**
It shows **2:02**
